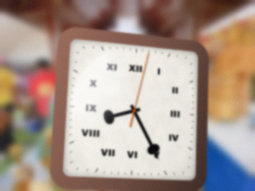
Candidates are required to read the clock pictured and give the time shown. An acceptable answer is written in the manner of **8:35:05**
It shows **8:25:02**
